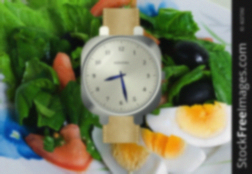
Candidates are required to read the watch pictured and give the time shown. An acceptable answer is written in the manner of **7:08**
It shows **8:28**
